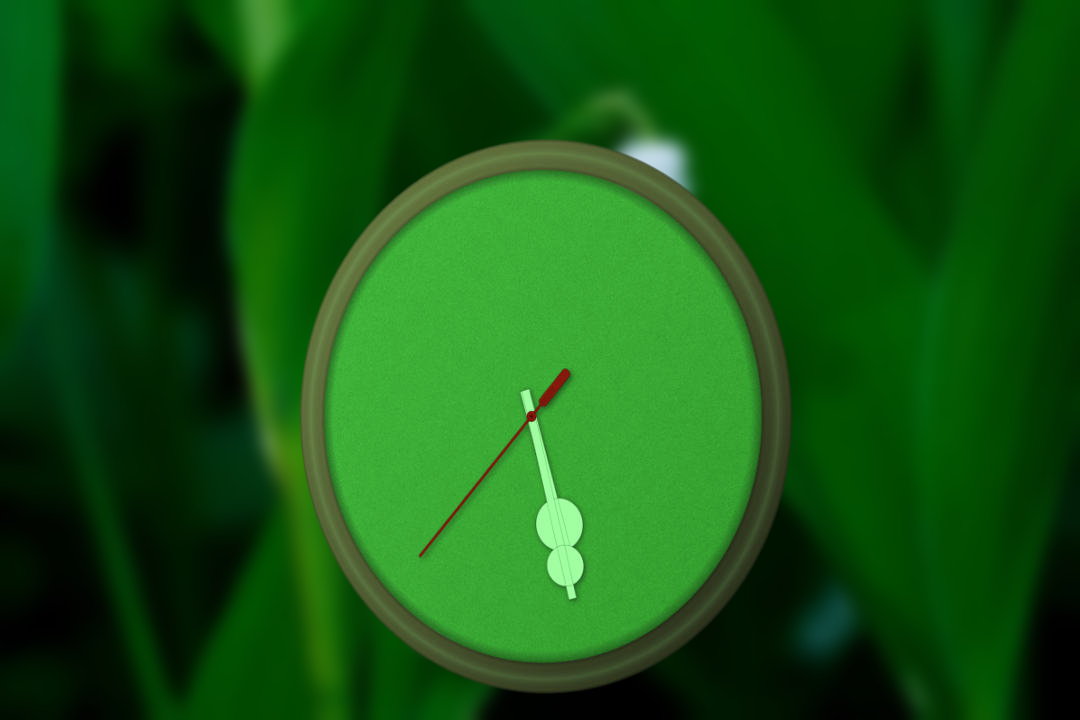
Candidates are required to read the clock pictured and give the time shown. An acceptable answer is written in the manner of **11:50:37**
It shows **5:27:37**
